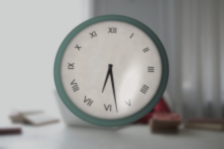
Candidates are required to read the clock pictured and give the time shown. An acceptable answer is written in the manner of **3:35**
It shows **6:28**
